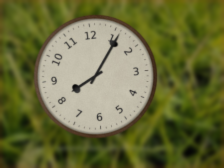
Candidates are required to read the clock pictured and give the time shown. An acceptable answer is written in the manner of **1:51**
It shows **8:06**
